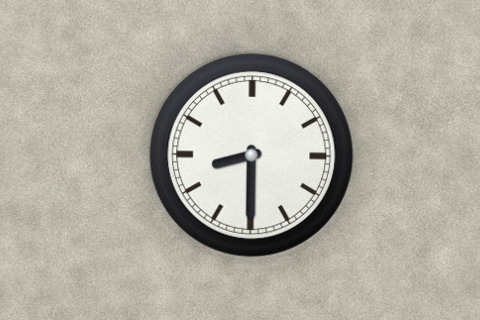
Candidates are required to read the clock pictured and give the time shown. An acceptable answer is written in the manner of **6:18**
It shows **8:30**
